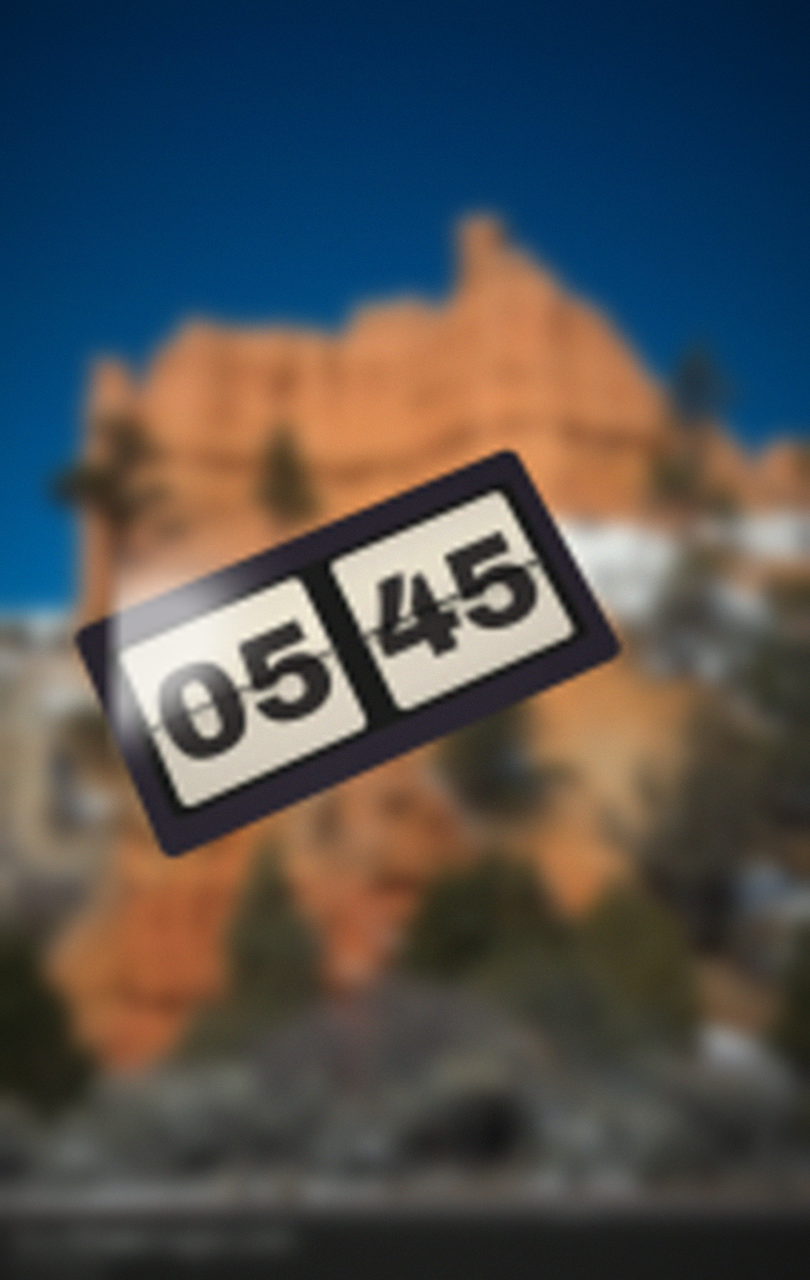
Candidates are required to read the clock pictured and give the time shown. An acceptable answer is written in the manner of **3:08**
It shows **5:45**
